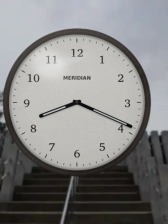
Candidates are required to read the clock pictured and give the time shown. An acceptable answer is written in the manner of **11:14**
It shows **8:19**
